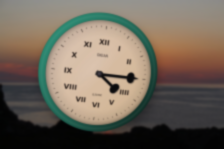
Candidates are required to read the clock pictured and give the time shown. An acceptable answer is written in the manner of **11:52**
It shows **4:15**
